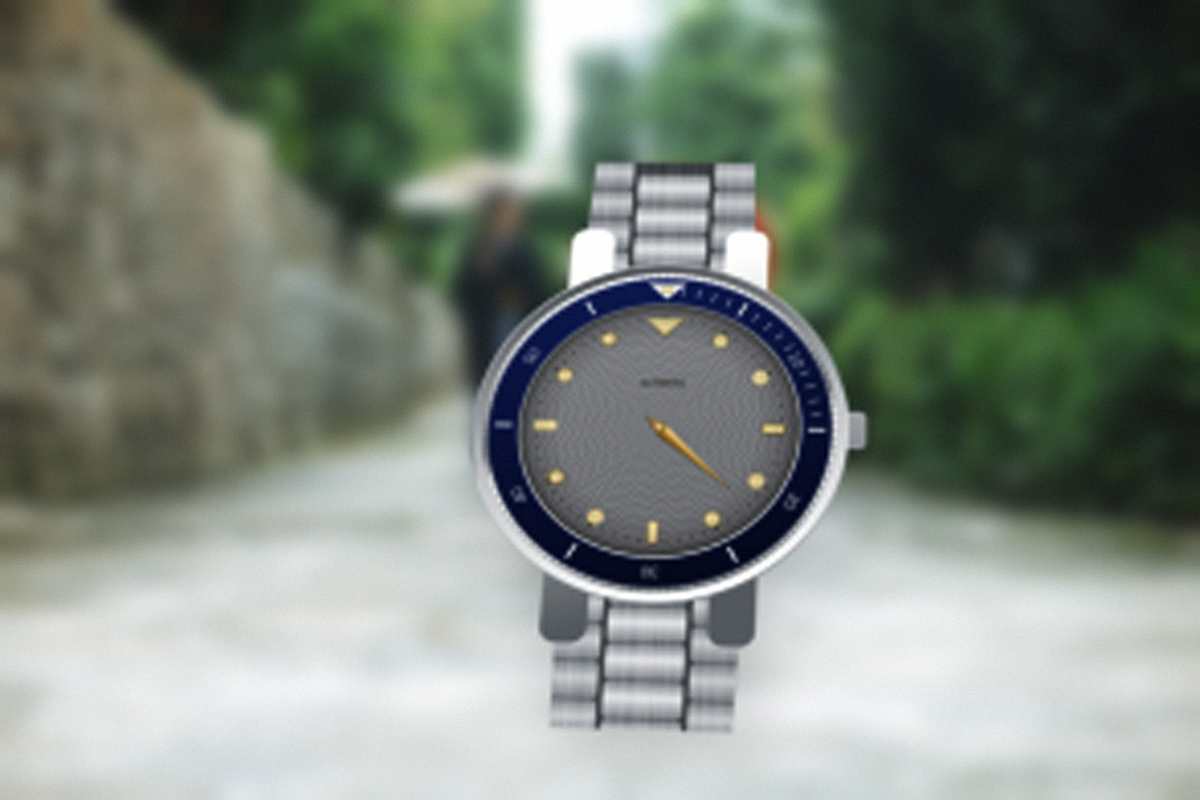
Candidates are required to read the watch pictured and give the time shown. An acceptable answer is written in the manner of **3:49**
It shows **4:22**
